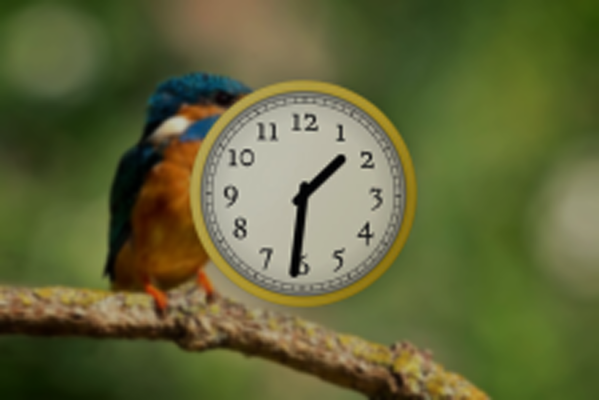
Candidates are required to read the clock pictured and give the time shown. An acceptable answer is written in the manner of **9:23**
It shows **1:31**
